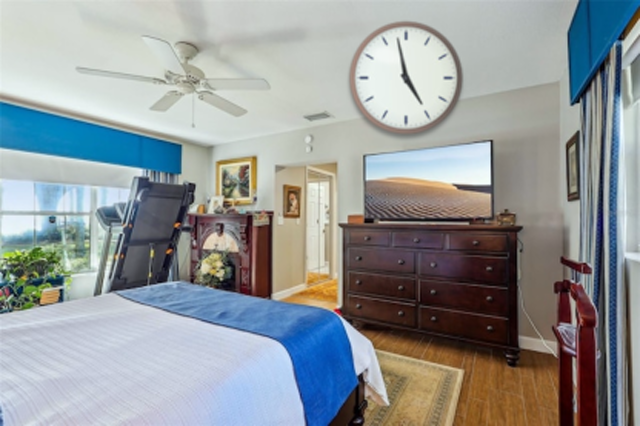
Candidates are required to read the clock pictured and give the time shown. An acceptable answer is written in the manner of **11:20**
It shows **4:58**
